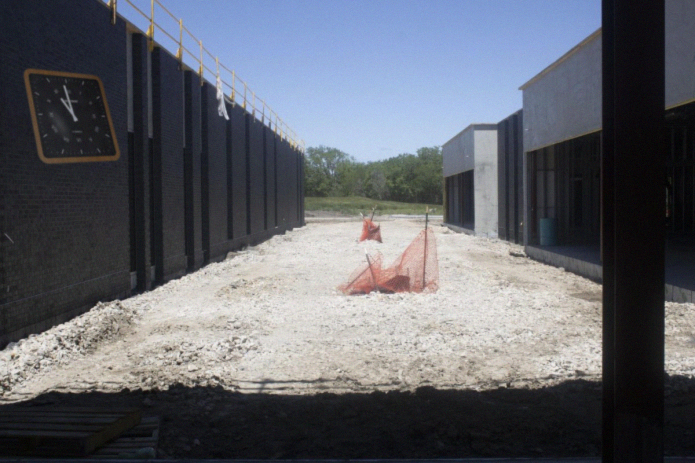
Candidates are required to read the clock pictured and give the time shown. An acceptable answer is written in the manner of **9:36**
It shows **10:59**
